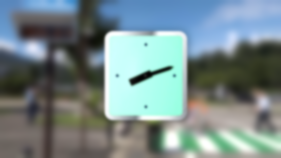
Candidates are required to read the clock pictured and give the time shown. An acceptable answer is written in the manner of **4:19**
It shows **8:12**
